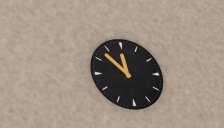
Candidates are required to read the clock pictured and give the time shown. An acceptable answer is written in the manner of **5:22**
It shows **11:53**
